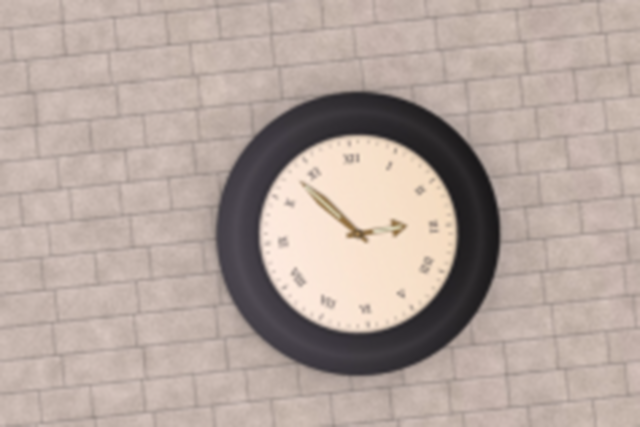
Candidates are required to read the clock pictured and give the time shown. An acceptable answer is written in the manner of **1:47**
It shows **2:53**
